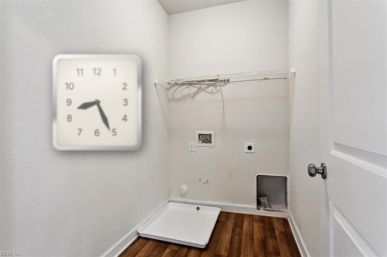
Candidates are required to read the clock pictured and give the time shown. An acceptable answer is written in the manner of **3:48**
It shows **8:26**
